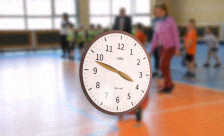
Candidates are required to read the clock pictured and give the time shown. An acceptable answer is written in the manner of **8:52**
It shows **3:48**
